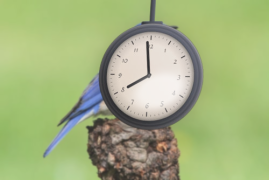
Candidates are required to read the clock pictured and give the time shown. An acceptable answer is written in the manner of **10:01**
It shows **7:59**
